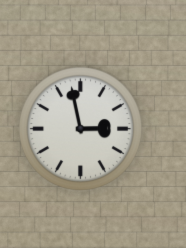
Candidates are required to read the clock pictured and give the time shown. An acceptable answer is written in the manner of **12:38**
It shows **2:58**
